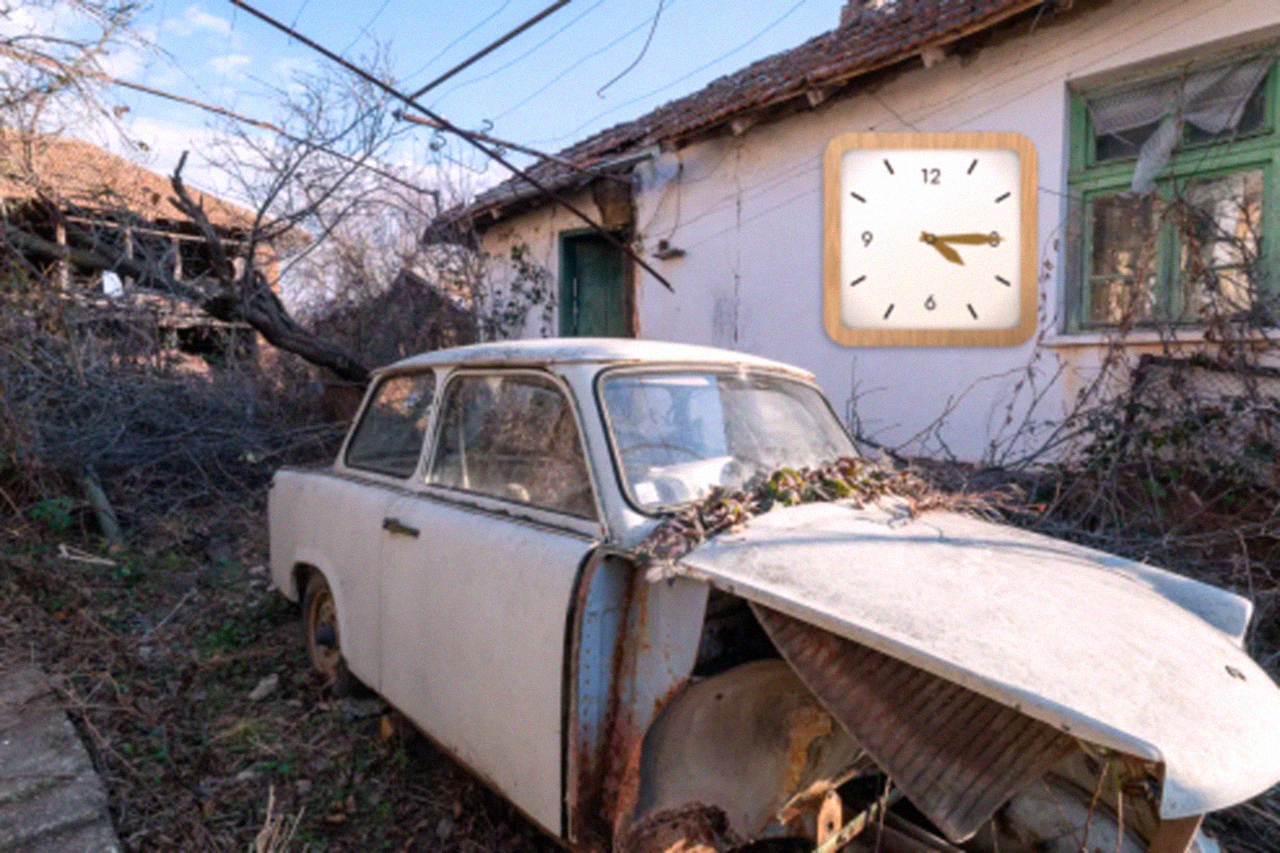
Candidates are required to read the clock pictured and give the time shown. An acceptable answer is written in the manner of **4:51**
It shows **4:15**
